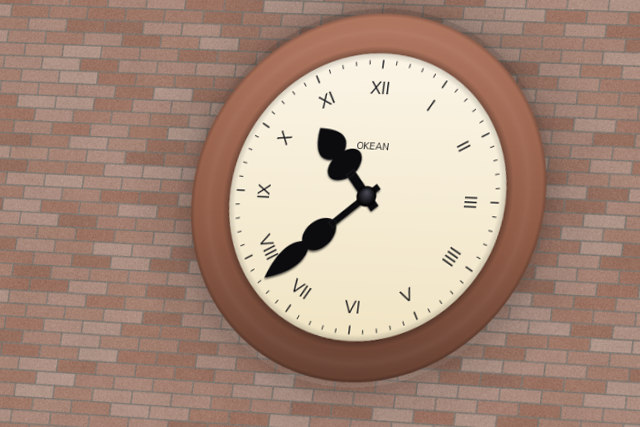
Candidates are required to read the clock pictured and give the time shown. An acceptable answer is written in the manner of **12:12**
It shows **10:38**
